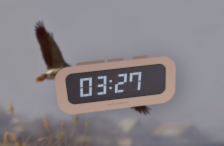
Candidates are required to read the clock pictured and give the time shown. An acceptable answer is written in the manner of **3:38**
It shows **3:27**
